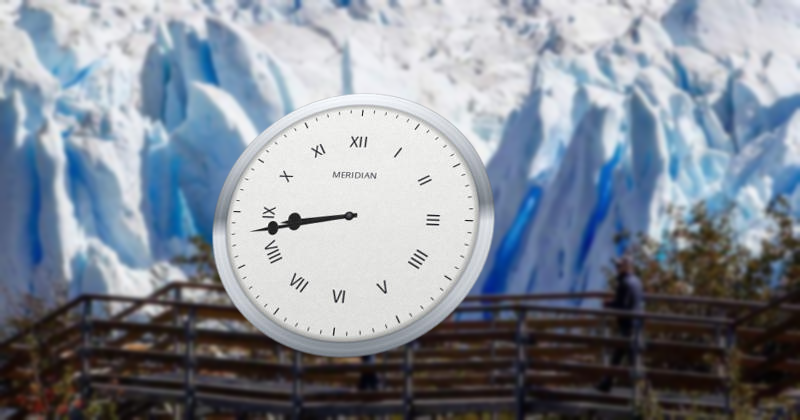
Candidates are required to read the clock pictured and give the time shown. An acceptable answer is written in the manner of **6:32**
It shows **8:43**
